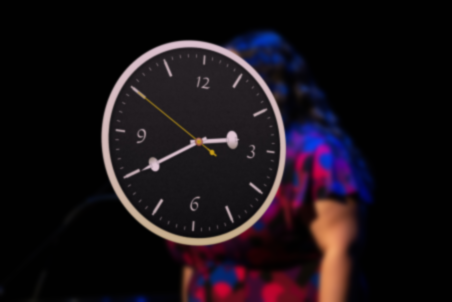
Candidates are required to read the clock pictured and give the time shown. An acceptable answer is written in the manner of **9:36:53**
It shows **2:39:50**
